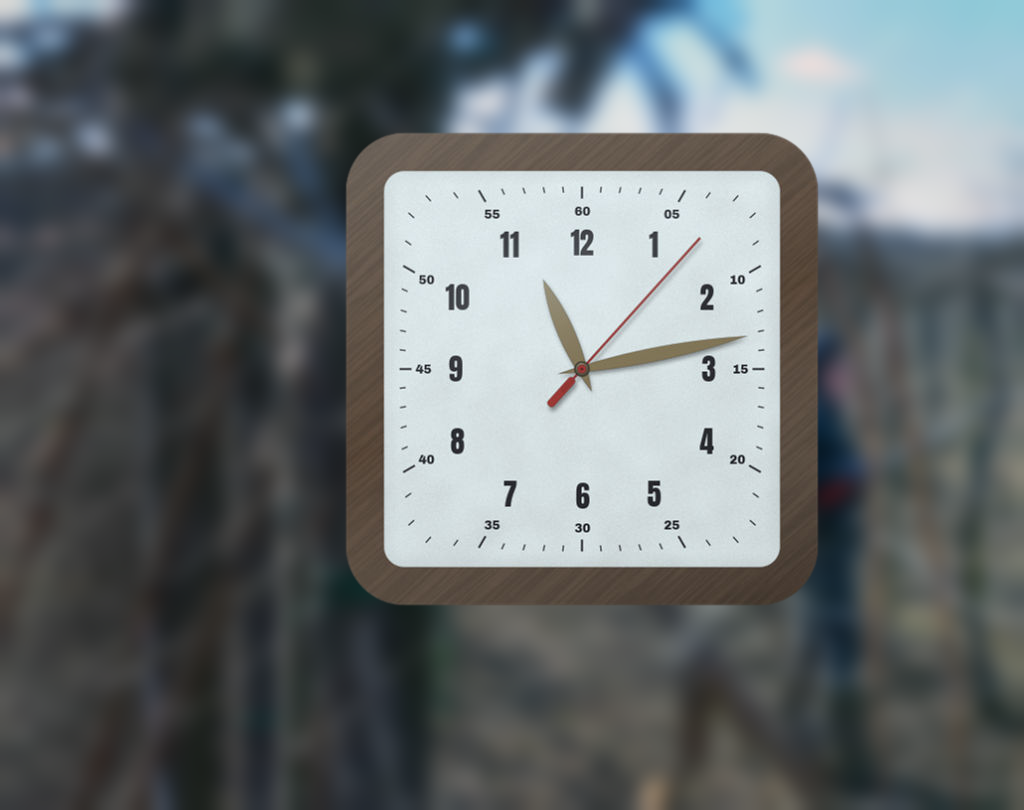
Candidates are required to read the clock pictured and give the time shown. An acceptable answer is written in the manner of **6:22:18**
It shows **11:13:07**
